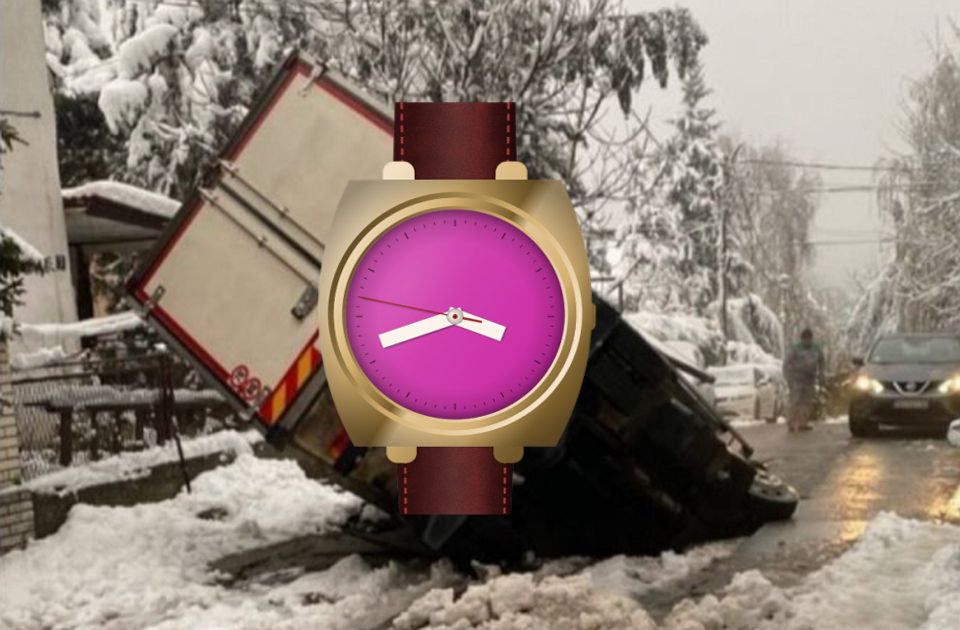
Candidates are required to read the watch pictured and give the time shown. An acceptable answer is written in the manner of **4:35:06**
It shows **3:41:47**
